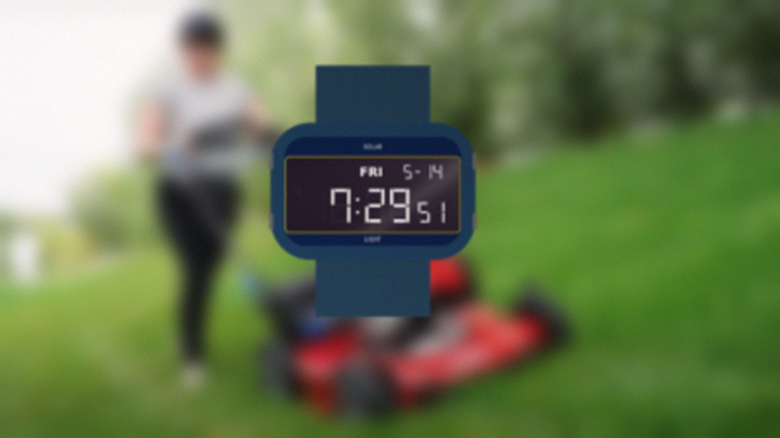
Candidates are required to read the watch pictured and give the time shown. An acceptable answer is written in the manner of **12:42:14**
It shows **7:29:51**
